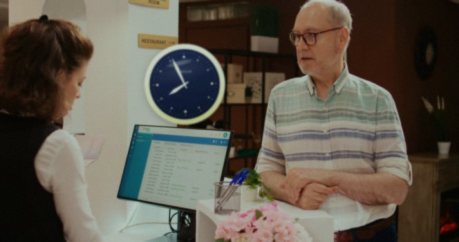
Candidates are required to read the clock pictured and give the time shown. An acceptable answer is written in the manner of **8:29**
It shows **7:56**
